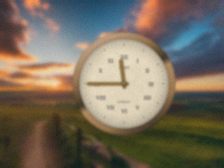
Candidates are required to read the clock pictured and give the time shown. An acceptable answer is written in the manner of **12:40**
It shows **11:45**
